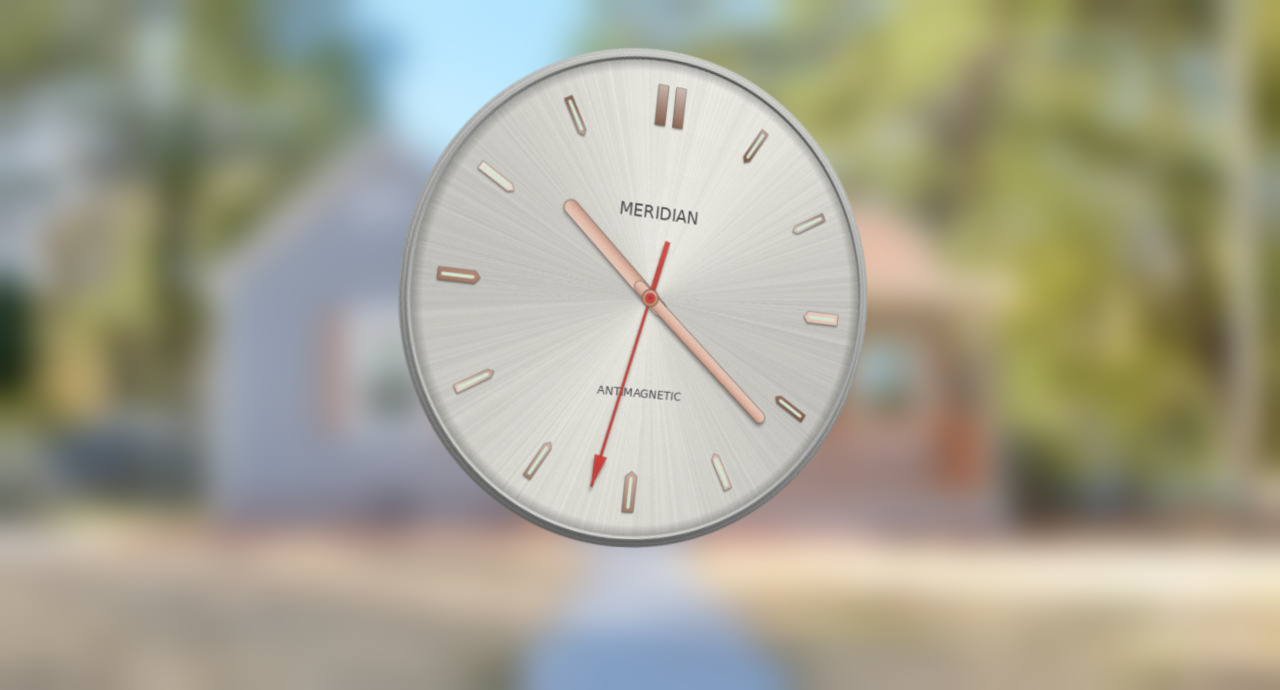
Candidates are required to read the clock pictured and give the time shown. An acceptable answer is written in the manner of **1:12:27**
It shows **10:21:32**
